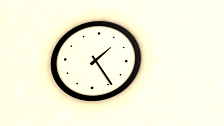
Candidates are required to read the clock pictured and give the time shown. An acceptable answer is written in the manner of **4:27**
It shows **1:24**
